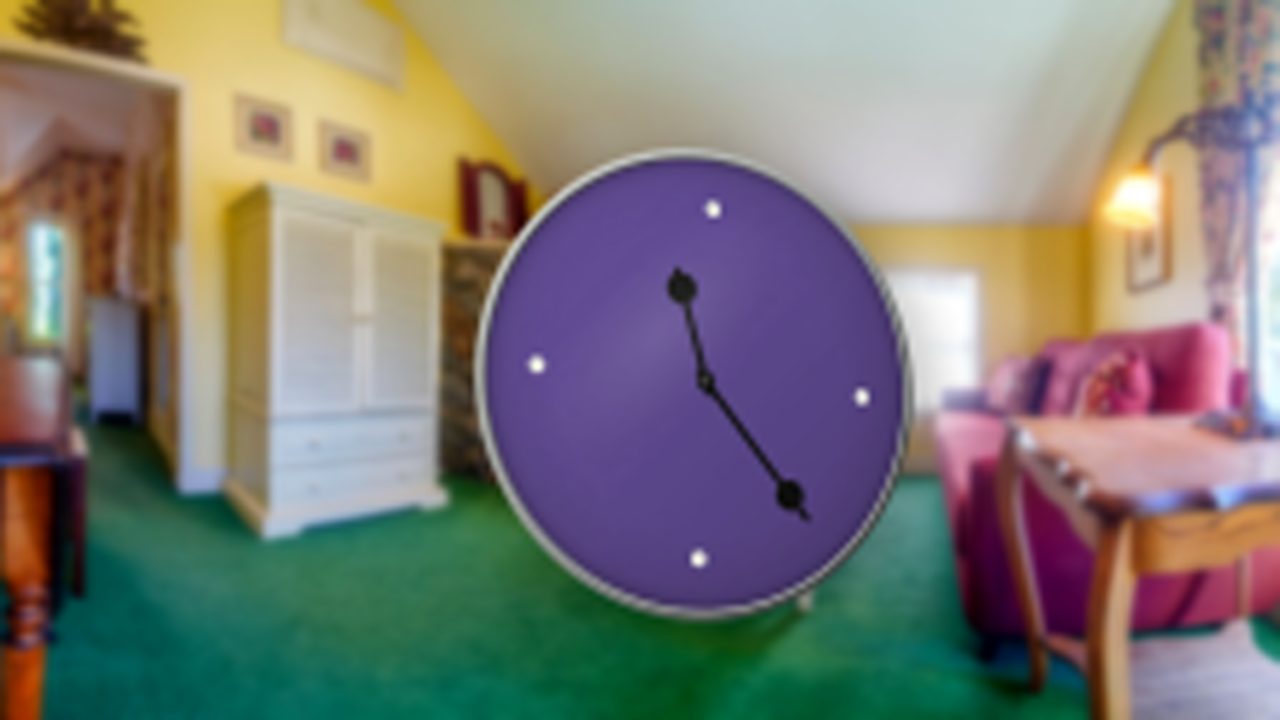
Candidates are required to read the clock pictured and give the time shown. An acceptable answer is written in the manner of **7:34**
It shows **11:23**
